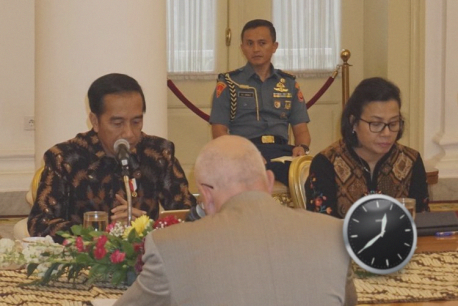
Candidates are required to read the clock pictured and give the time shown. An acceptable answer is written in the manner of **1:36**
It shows **12:40**
